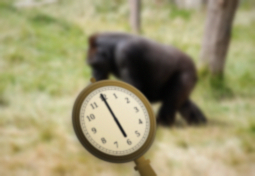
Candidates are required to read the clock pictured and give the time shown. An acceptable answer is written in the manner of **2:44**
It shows **6:00**
